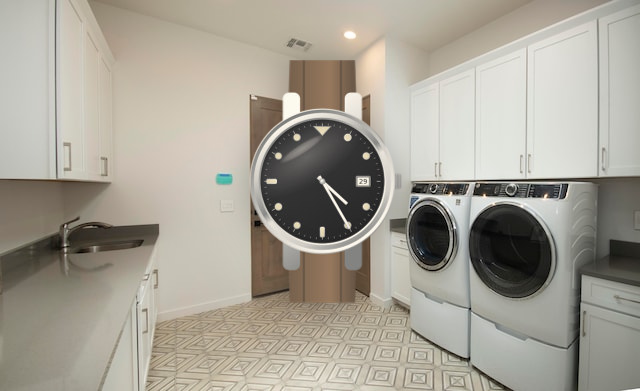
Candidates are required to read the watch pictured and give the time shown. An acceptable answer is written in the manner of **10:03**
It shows **4:25**
